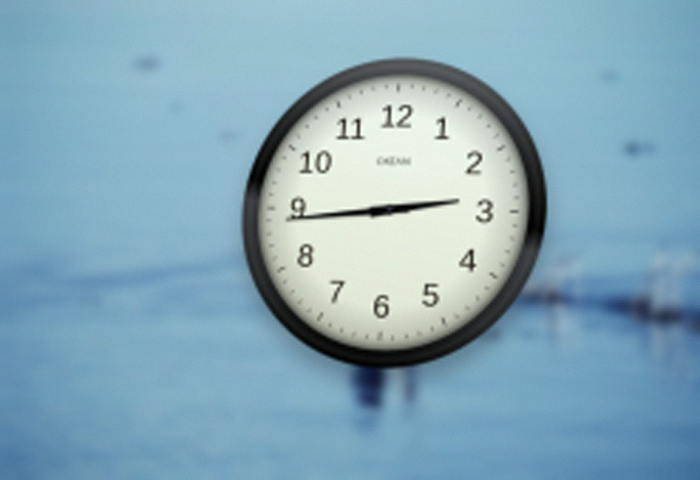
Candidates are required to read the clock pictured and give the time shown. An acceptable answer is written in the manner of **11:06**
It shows **2:44**
